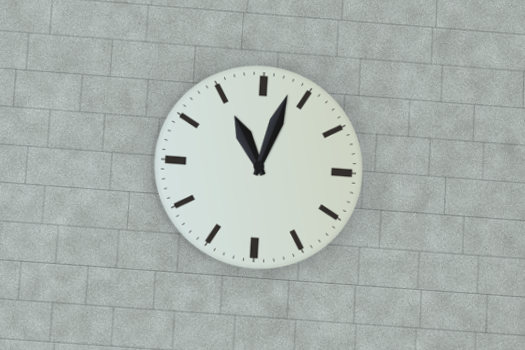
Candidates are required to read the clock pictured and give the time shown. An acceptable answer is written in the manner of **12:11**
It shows **11:03**
